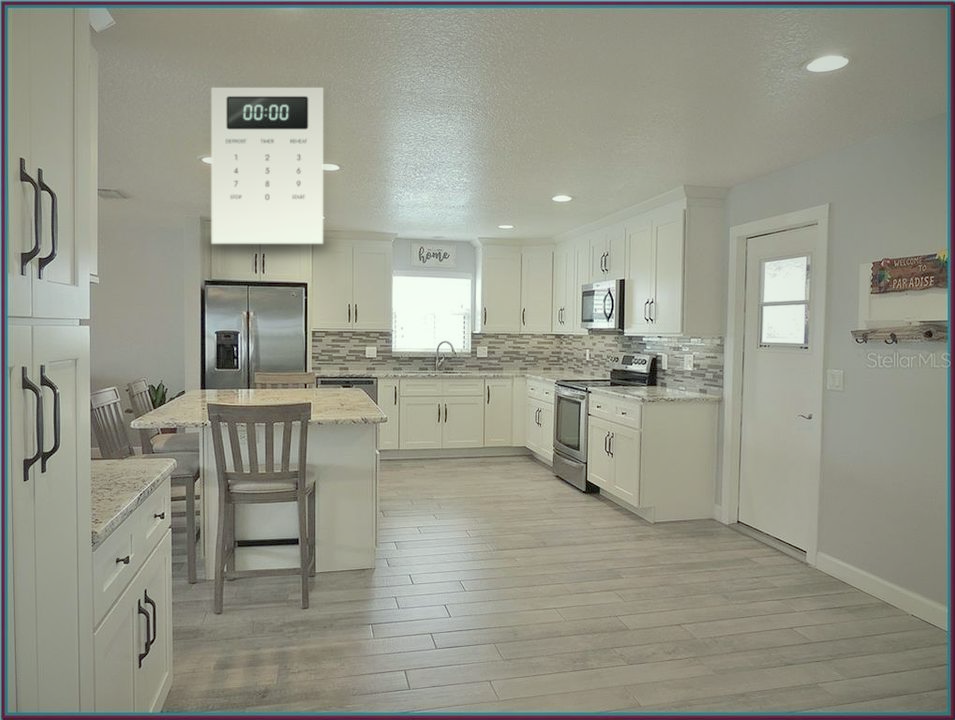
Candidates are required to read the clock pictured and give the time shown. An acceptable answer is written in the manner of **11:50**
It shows **0:00**
